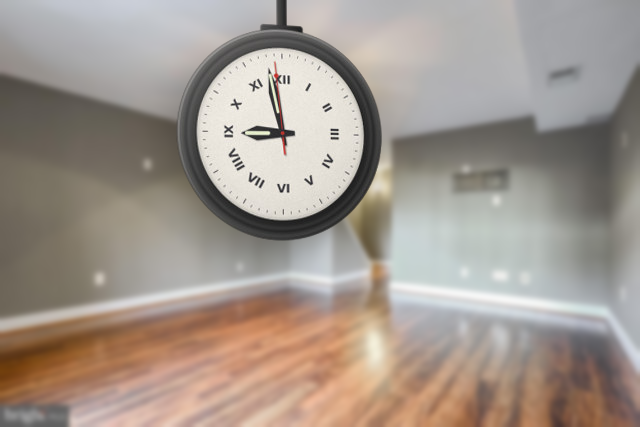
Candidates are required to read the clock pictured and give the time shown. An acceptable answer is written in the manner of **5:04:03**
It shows **8:57:59**
